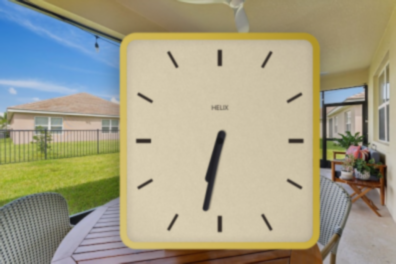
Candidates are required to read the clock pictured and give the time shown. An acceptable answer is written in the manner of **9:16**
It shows **6:32**
